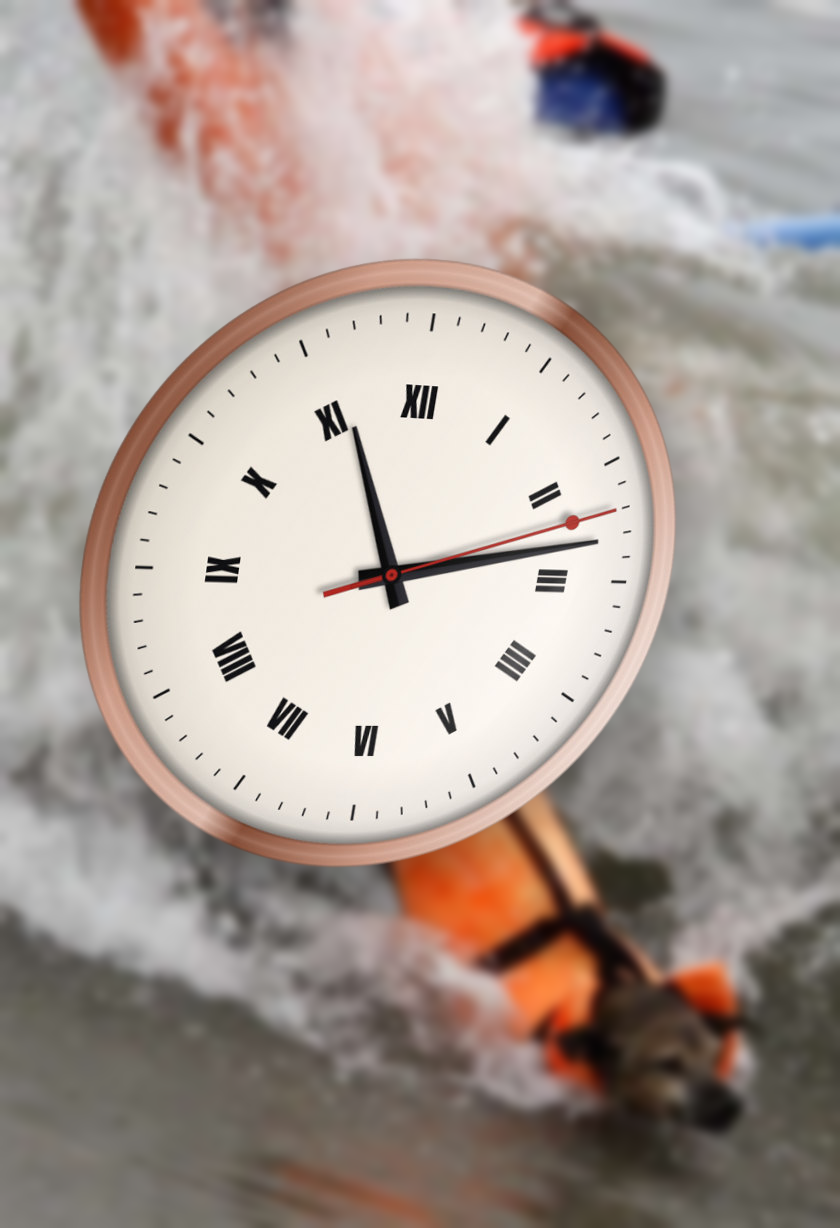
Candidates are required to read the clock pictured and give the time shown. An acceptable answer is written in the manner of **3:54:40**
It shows **11:13:12**
